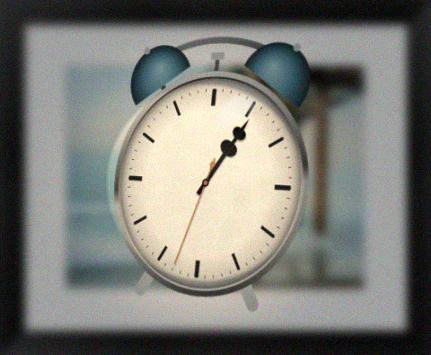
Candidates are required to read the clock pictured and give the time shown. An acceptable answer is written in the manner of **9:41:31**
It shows **1:05:33**
